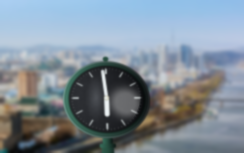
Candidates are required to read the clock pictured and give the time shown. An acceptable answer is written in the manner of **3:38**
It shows **5:59**
